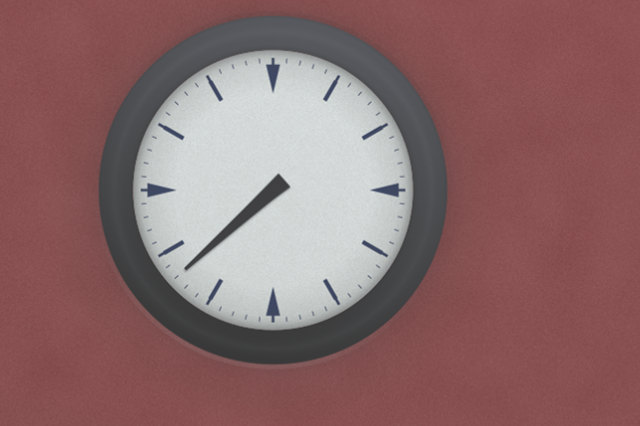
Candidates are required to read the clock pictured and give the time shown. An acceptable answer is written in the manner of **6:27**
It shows **7:38**
